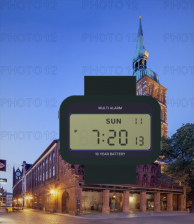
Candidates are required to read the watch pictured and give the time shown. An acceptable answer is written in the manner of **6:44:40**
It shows **7:20:13**
